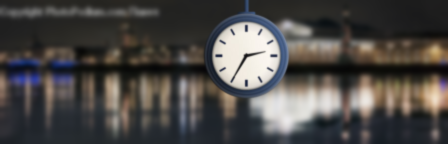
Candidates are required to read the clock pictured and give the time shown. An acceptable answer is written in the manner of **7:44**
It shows **2:35**
